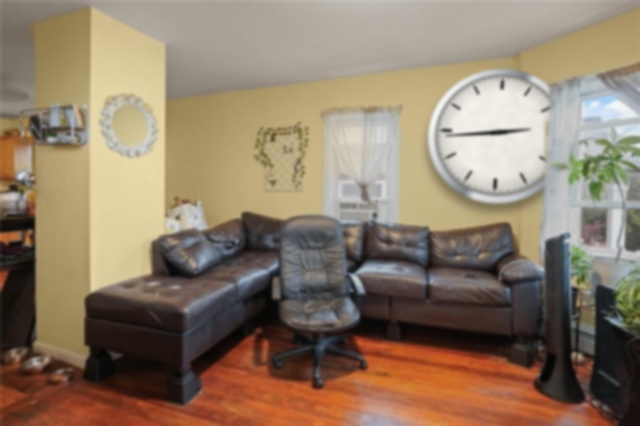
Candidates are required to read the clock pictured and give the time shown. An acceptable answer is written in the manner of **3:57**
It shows **2:44**
